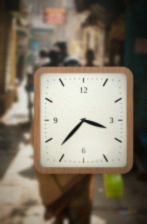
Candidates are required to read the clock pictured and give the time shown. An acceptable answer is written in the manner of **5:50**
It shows **3:37**
